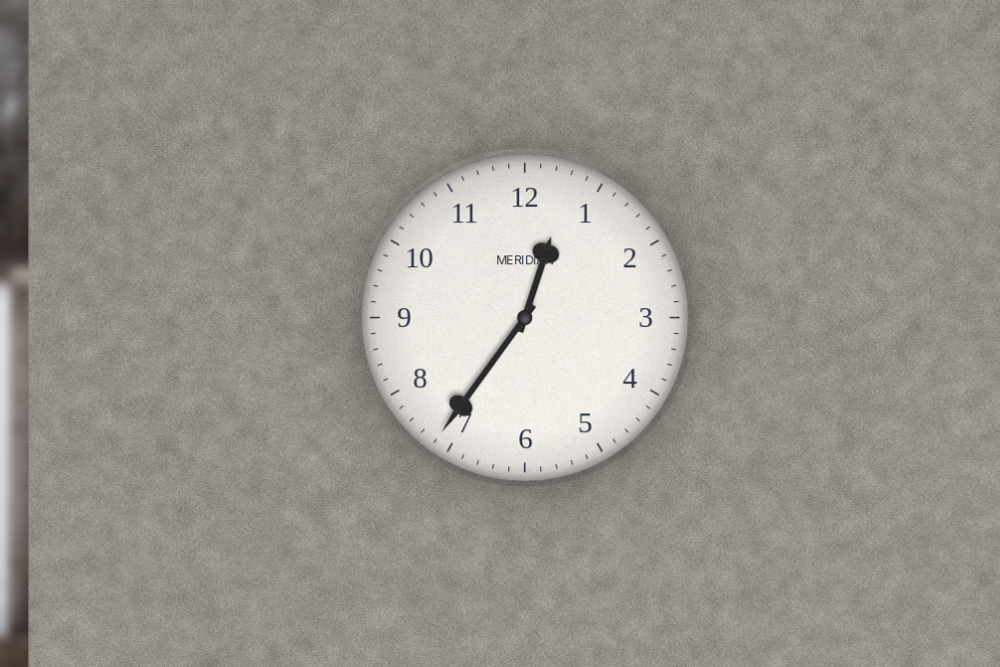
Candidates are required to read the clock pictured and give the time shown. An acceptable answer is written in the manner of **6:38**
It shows **12:36**
